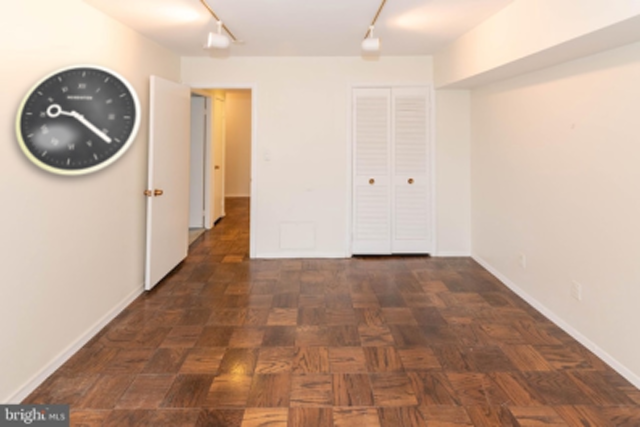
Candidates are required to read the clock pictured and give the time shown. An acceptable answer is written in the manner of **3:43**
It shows **9:21**
